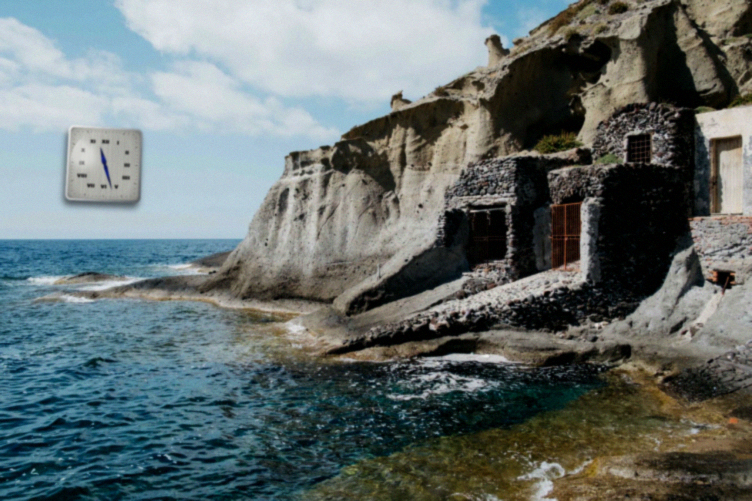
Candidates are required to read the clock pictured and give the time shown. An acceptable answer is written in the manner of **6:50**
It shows **11:27**
